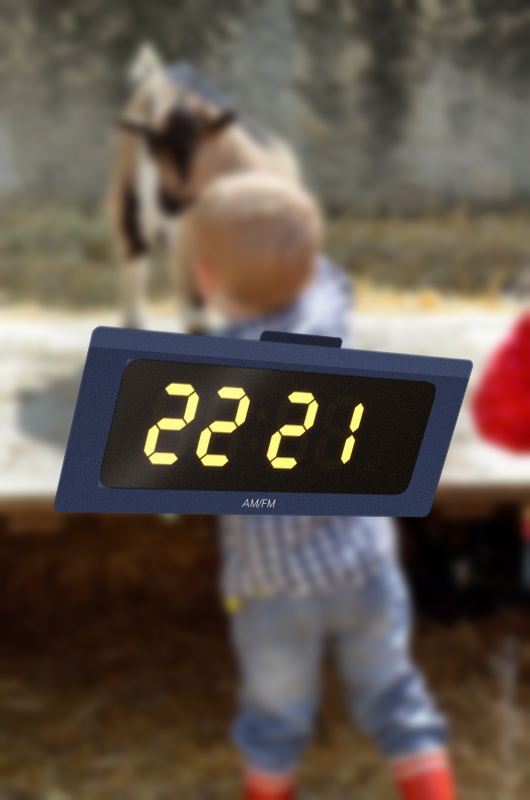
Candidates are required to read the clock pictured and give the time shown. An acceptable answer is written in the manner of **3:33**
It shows **22:21**
